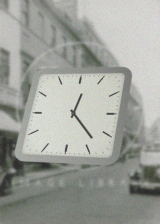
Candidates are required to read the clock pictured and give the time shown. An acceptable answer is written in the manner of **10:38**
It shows **12:23**
